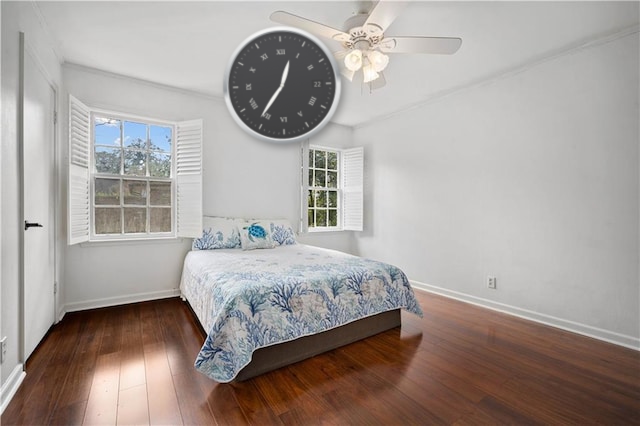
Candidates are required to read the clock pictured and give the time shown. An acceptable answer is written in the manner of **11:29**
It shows **12:36**
